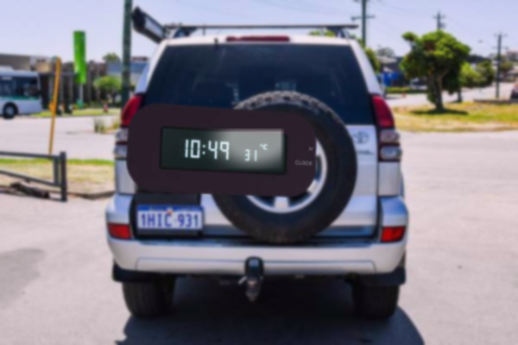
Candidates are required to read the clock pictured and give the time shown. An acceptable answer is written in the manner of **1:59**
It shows **10:49**
